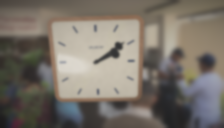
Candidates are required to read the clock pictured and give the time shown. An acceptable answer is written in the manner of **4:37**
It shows **2:09**
